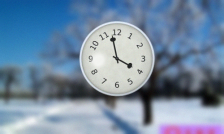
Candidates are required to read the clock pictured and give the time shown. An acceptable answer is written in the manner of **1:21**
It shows **3:58**
